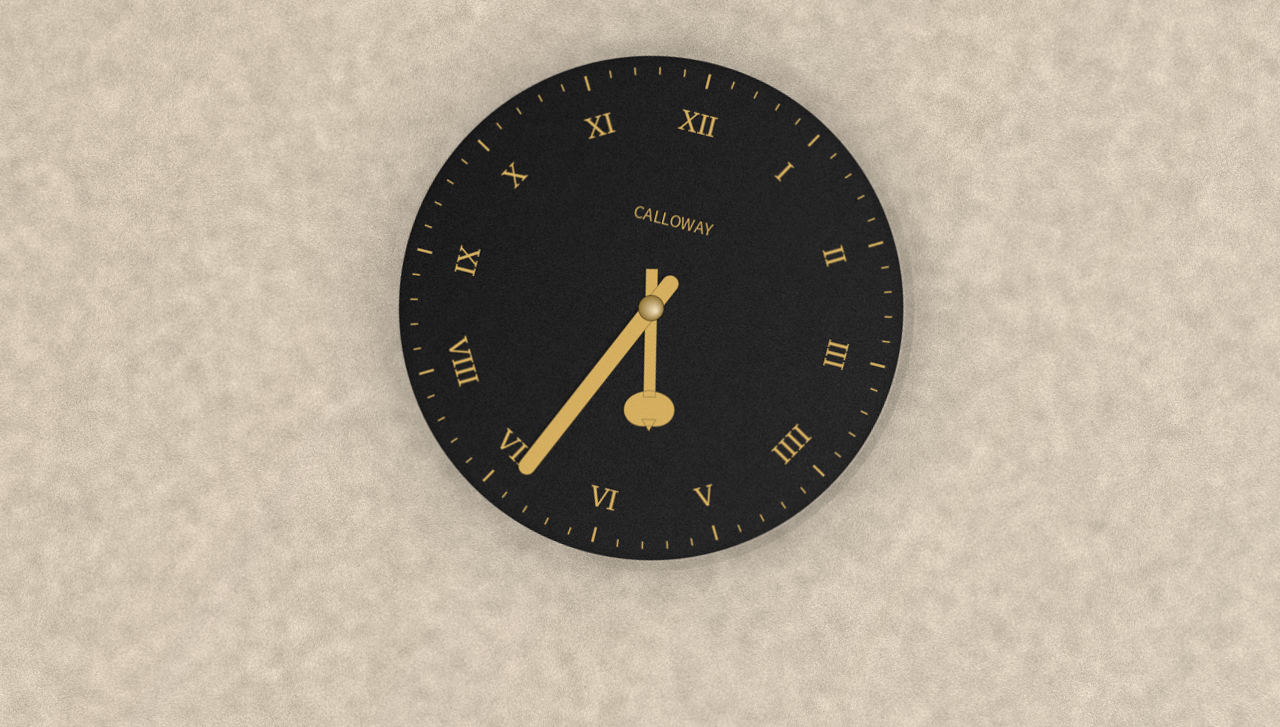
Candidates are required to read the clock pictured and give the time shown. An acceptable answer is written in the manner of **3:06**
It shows **5:34**
